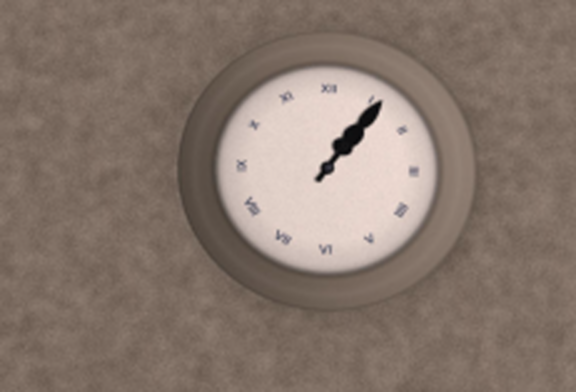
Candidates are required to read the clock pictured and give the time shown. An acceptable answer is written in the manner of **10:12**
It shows **1:06**
